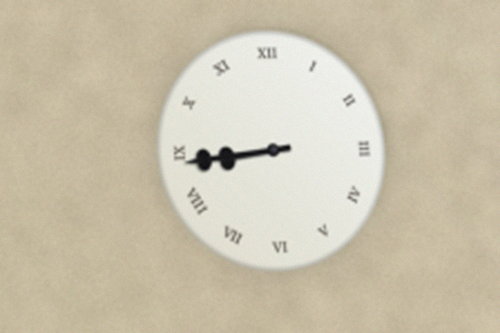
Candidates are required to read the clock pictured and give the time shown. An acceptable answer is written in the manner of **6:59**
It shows **8:44**
